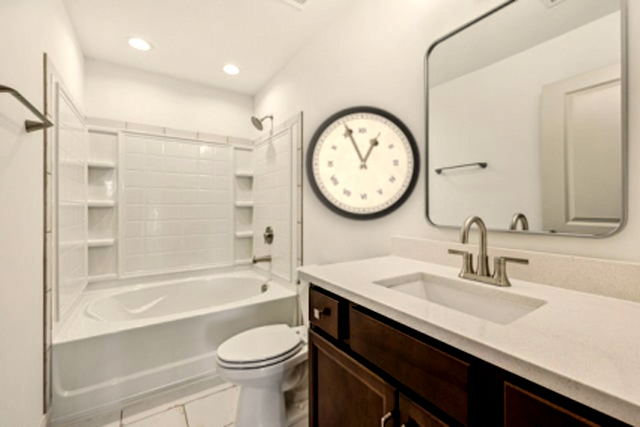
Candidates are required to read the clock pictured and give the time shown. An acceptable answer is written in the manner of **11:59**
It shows **12:56**
